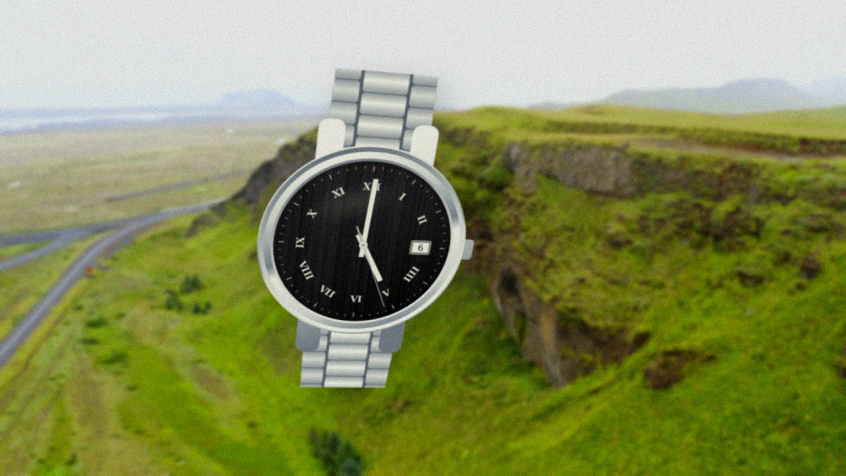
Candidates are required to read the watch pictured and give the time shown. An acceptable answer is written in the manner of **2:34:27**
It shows **5:00:26**
